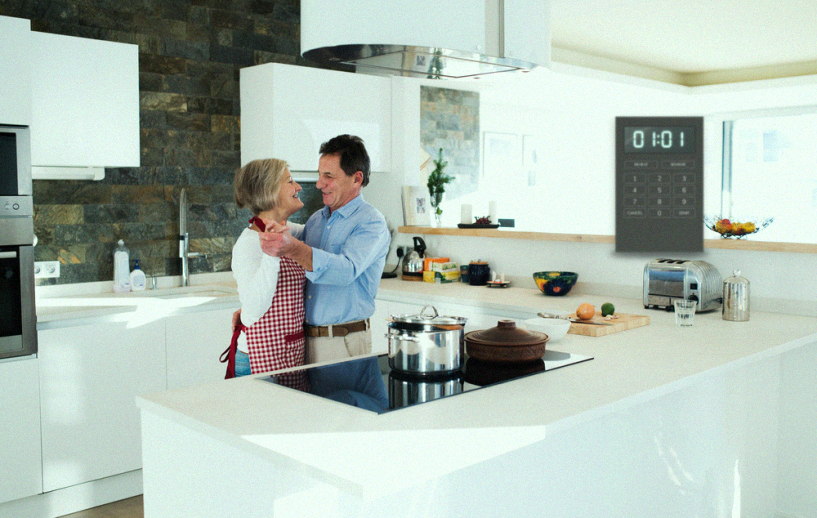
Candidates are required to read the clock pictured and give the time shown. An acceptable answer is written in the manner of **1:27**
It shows **1:01**
